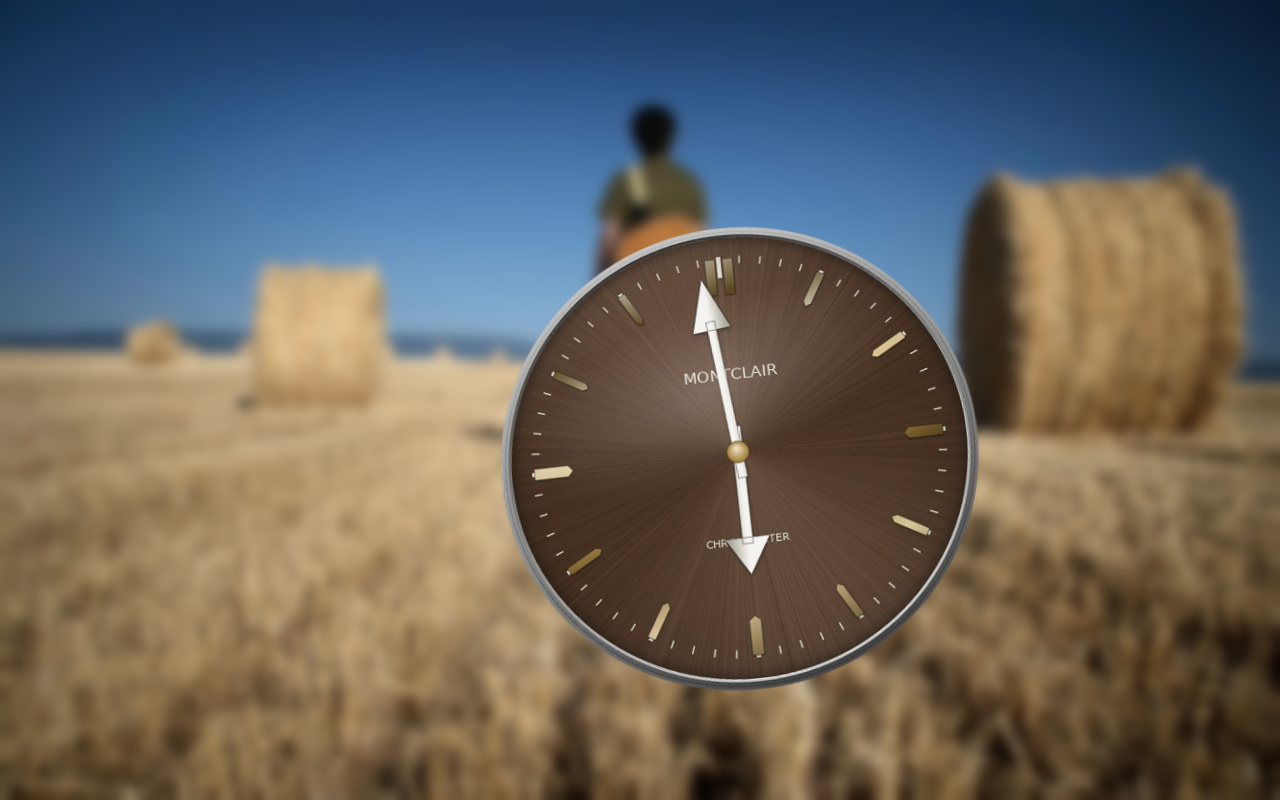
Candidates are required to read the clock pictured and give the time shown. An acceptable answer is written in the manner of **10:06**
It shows **5:59**
